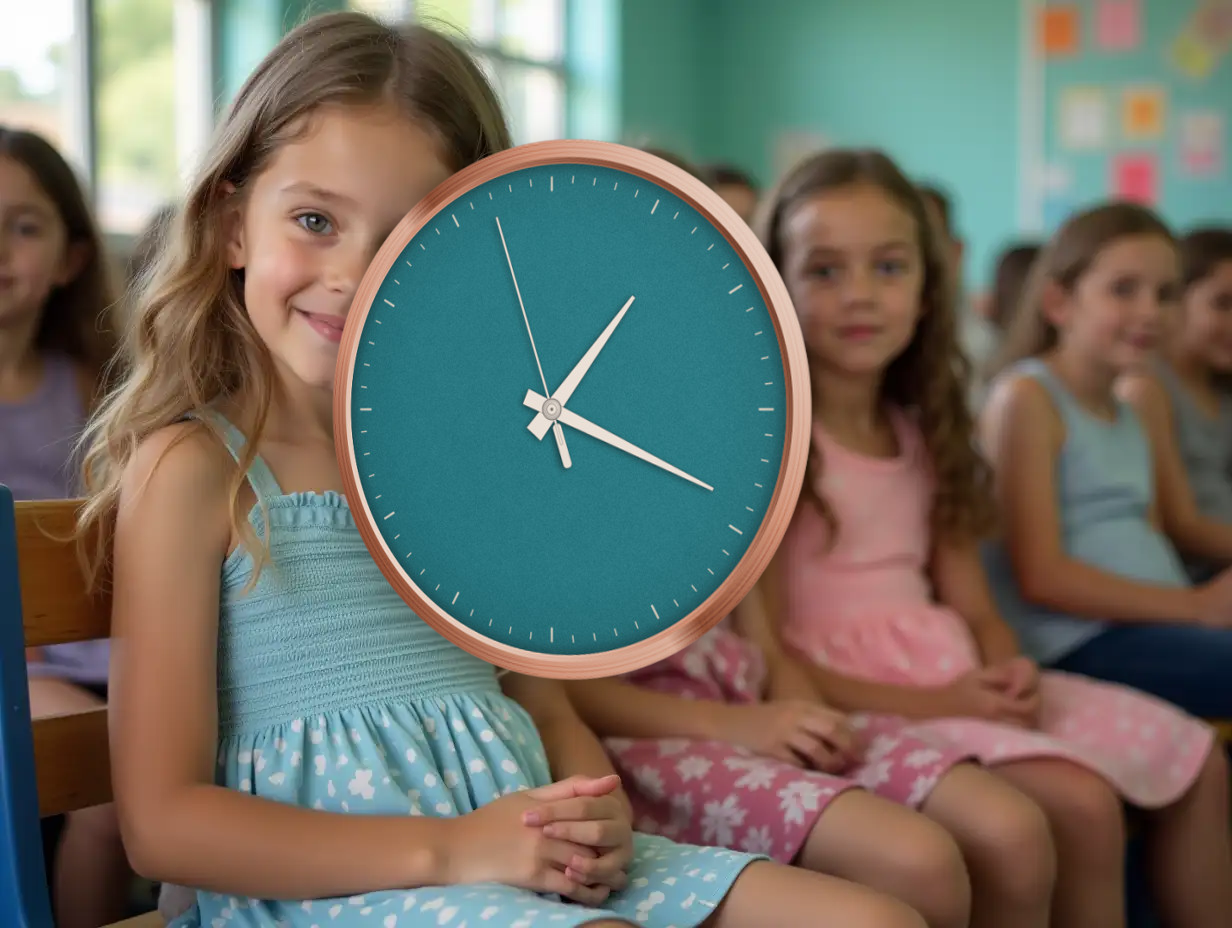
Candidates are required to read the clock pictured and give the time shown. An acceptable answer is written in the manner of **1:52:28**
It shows **1:18:57**
